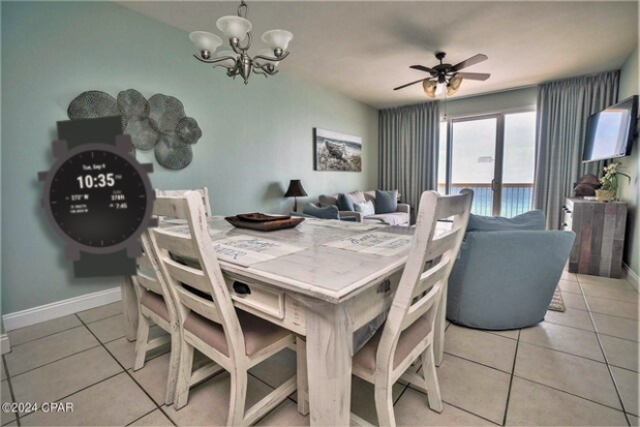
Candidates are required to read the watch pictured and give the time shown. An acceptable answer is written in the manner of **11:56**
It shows **10:35**
